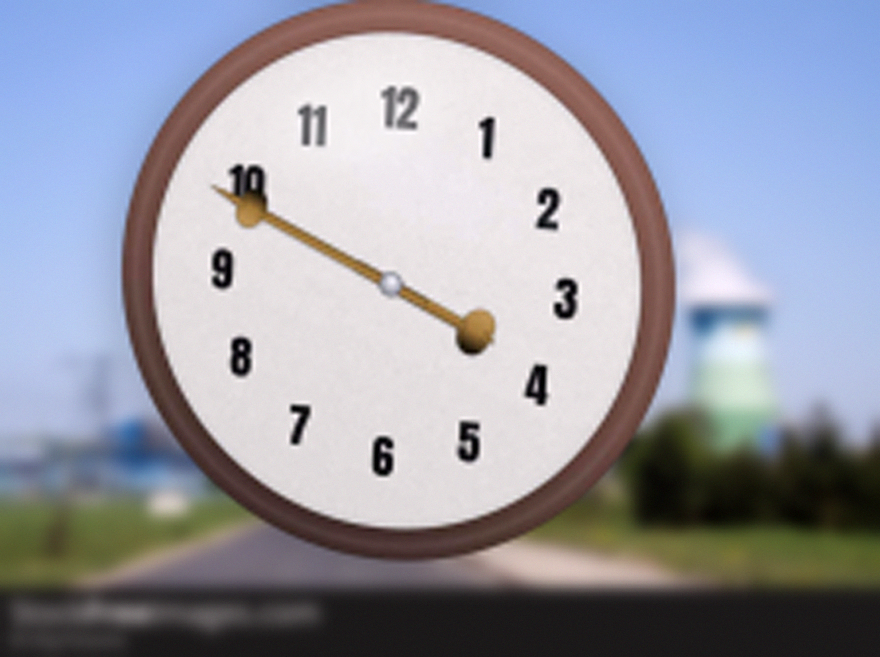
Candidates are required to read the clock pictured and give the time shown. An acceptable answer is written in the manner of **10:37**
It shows **3:49**
